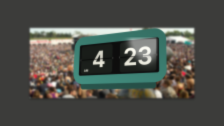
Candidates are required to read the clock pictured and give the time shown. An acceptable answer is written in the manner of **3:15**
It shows **4:23**
